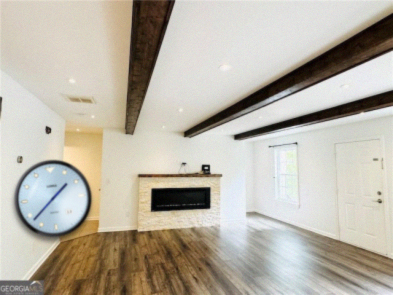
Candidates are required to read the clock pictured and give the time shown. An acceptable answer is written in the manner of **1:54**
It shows **1:38**
